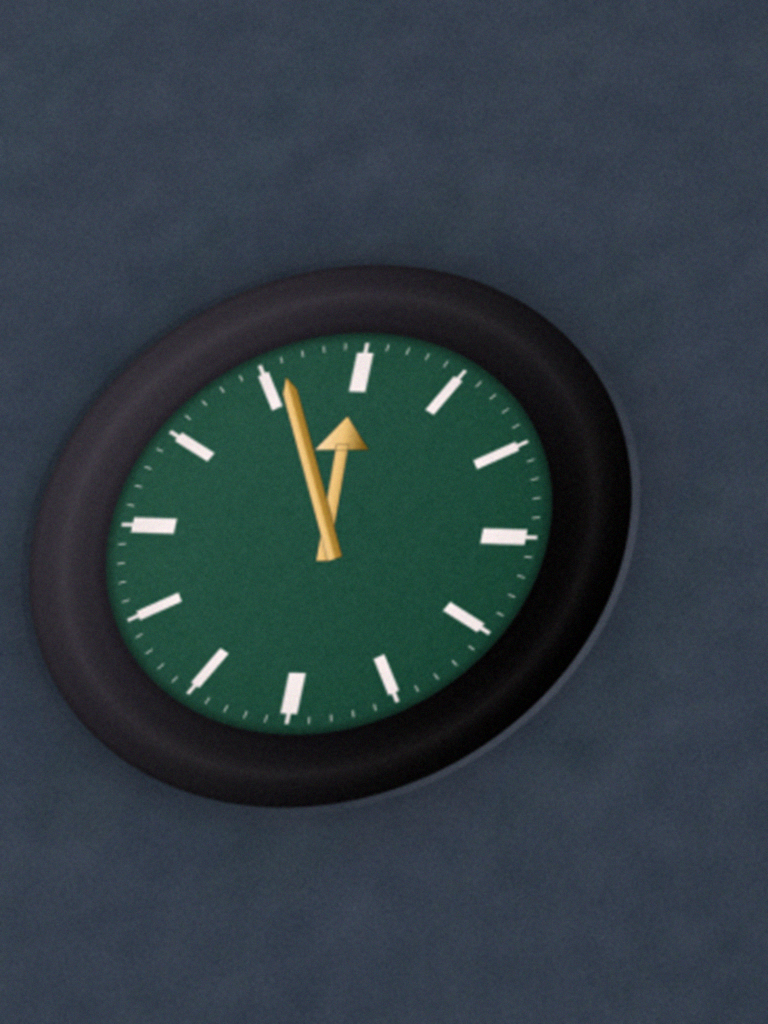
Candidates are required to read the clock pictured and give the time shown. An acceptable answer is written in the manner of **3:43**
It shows **11:56**
